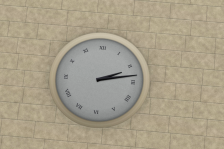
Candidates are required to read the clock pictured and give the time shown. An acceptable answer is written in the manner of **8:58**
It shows **2:13**
